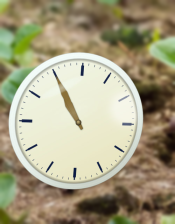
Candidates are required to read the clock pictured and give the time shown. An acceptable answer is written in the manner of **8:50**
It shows **10:55**
